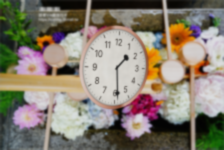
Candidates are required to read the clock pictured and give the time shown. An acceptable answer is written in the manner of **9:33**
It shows **1:29**
